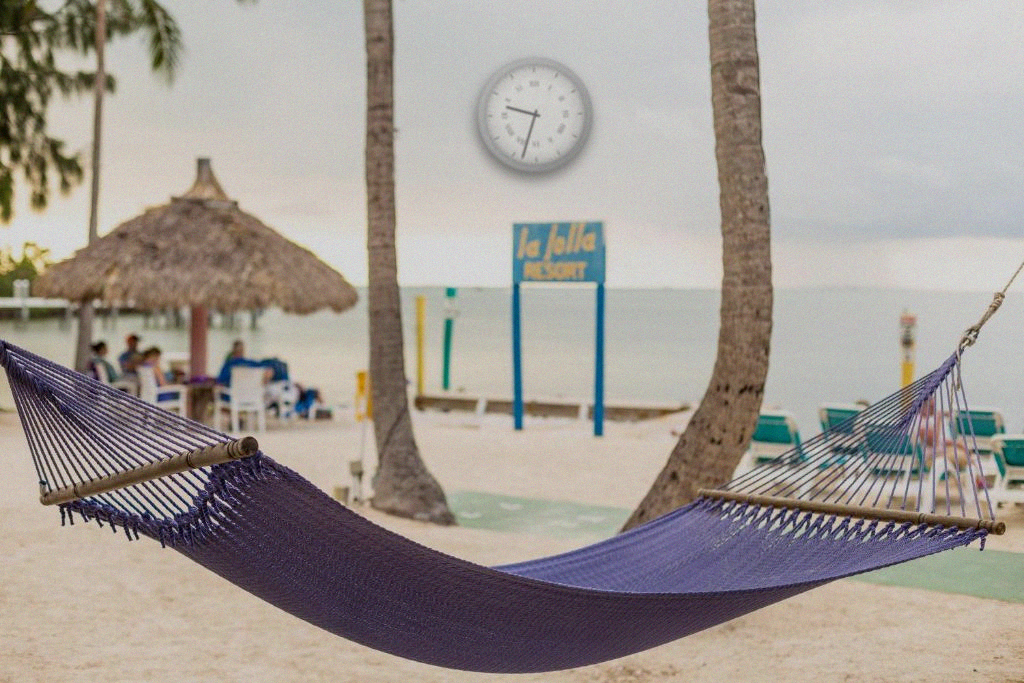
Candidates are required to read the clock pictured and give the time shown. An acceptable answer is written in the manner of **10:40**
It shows **9:33**
